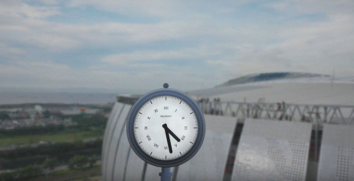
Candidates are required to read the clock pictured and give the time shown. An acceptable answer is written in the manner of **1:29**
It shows **4:28**
